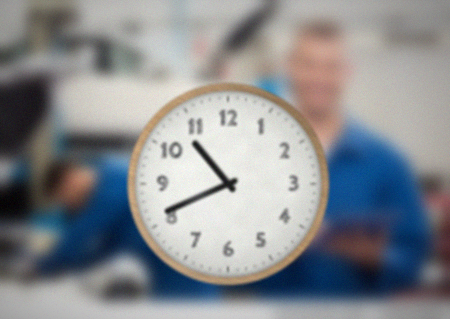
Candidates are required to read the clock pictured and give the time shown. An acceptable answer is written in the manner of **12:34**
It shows **10:41**
